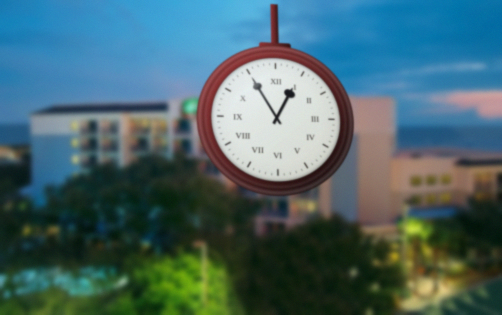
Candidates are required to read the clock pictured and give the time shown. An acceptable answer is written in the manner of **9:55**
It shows **12:55**
